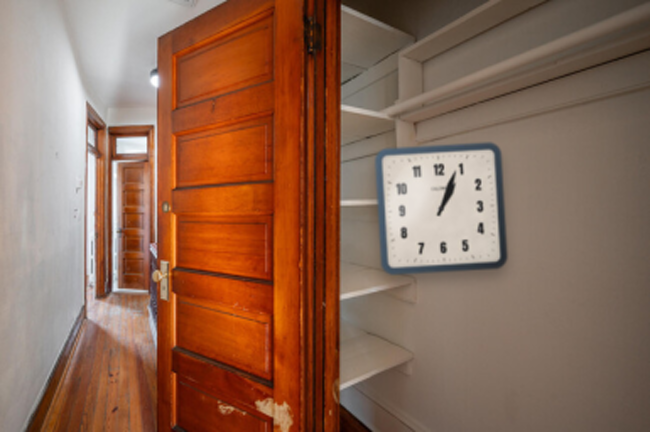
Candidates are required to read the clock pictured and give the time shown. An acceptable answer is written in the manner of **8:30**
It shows **1:04**
